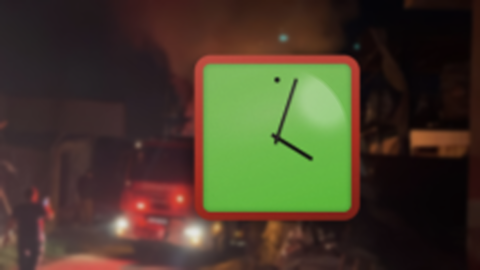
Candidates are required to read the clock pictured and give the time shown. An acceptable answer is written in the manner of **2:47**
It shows **4:03**
